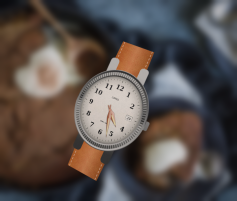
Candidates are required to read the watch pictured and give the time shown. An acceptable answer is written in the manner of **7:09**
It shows **4:27**
